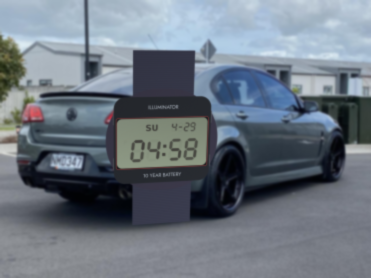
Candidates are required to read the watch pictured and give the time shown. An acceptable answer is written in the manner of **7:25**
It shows **4:58**
